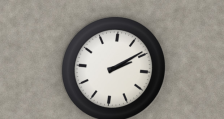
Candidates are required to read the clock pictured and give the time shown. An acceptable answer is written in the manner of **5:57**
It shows **2:09**
